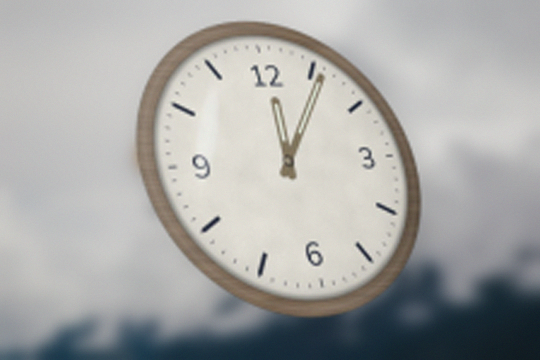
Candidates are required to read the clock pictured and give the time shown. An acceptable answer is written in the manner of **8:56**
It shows **12:06**
